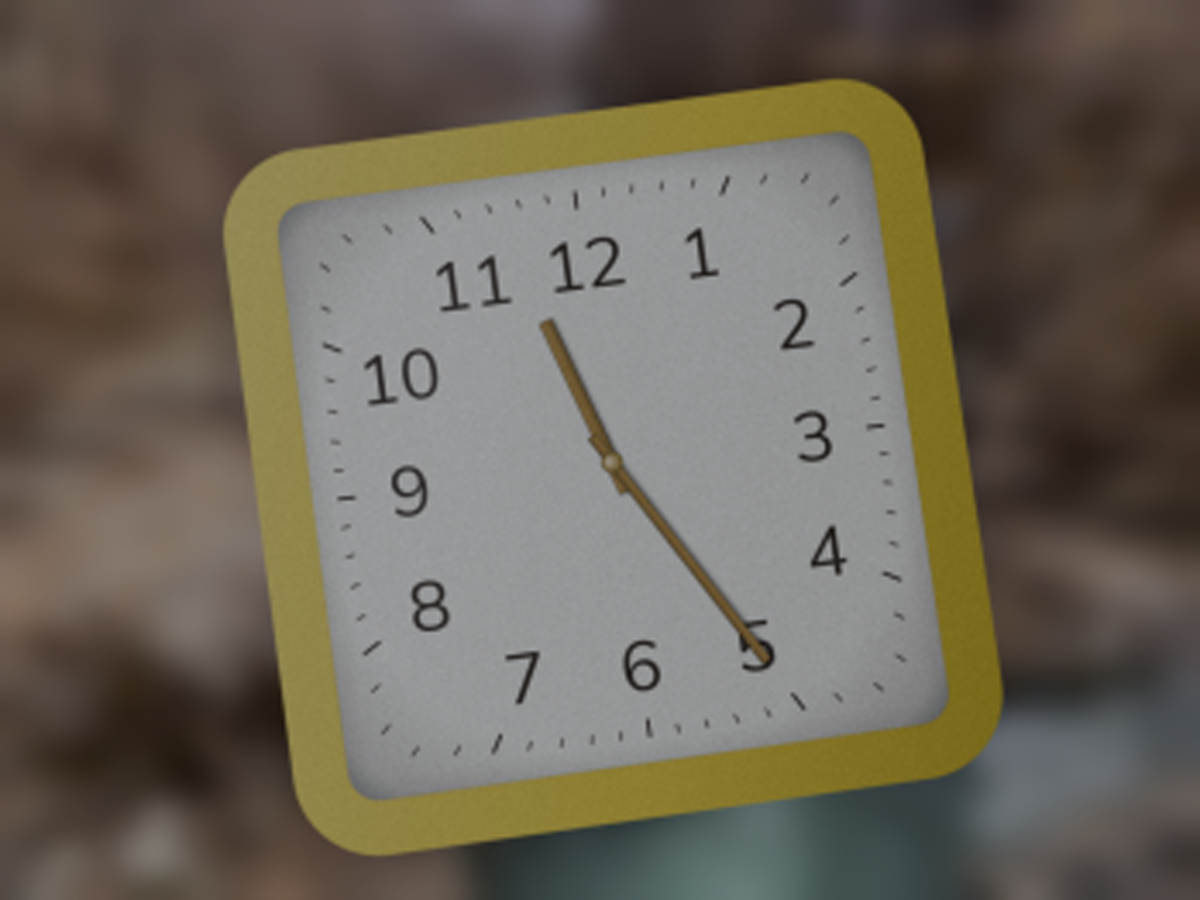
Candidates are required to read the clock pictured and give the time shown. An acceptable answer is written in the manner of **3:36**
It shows **11:25**
